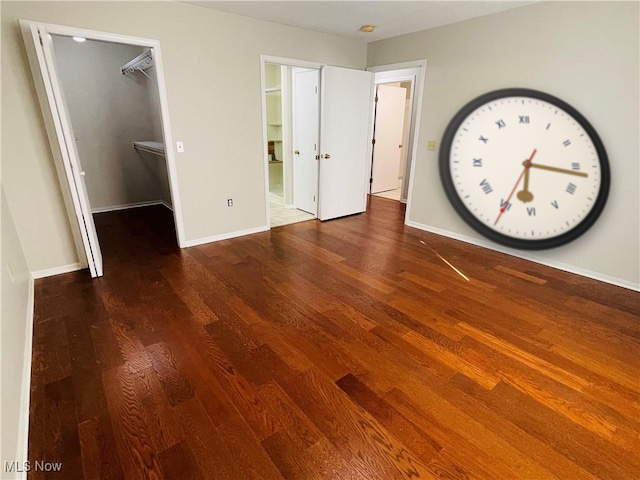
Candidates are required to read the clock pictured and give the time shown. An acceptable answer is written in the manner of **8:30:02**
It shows **6:16:35**
